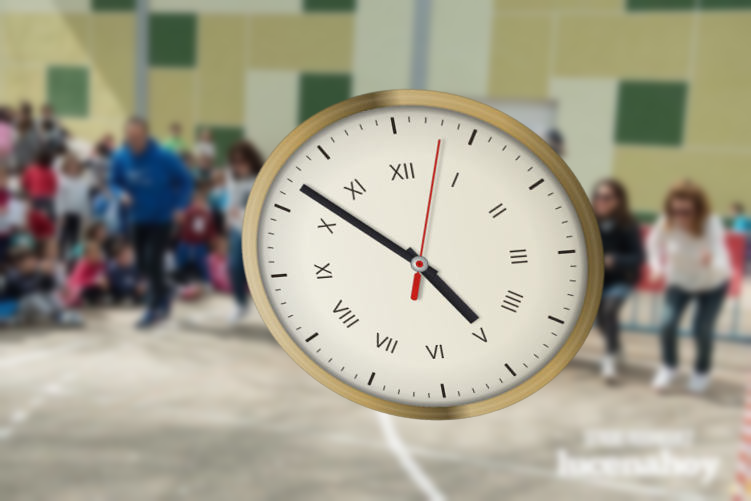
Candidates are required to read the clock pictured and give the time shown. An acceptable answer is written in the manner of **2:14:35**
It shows **4:52:03**
